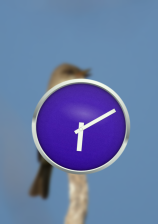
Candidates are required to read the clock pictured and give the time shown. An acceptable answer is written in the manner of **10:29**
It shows **6:10**
